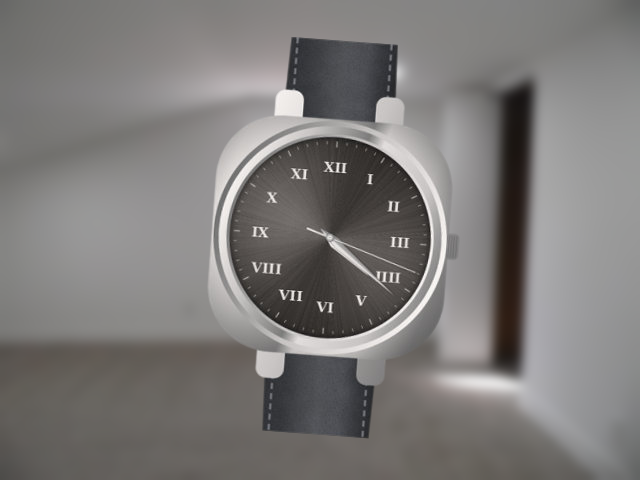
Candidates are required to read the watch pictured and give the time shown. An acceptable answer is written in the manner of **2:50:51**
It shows **4:21:18**
